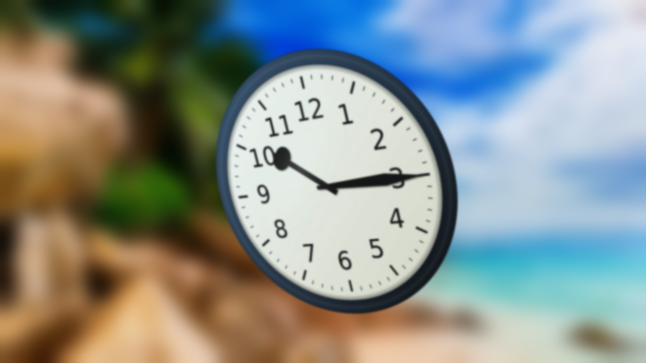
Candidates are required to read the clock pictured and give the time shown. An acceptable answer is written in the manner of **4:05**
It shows **10:15**
